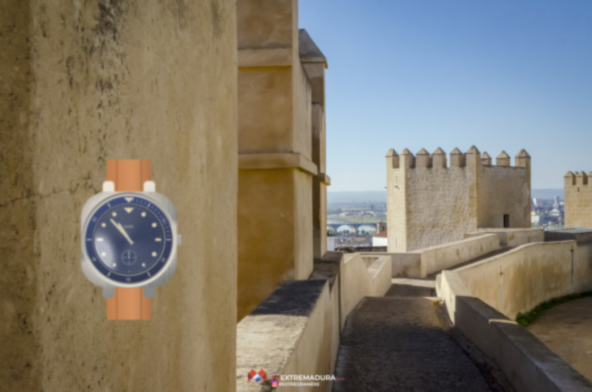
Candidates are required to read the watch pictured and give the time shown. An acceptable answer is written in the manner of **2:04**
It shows **10:53**
